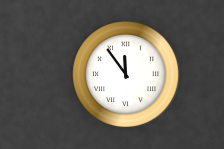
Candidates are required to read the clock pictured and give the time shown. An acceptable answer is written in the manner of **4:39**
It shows **11:54**
